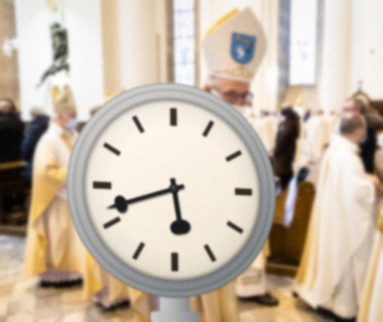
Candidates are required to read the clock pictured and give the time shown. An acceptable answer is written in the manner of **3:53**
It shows **5:42**
